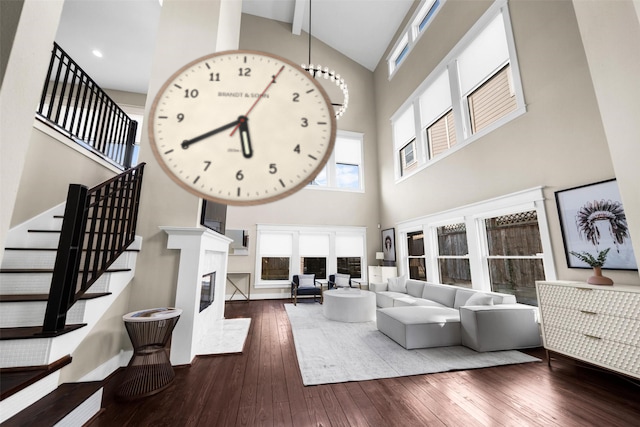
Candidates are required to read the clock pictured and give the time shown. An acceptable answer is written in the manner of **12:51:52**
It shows **5:40:05**
